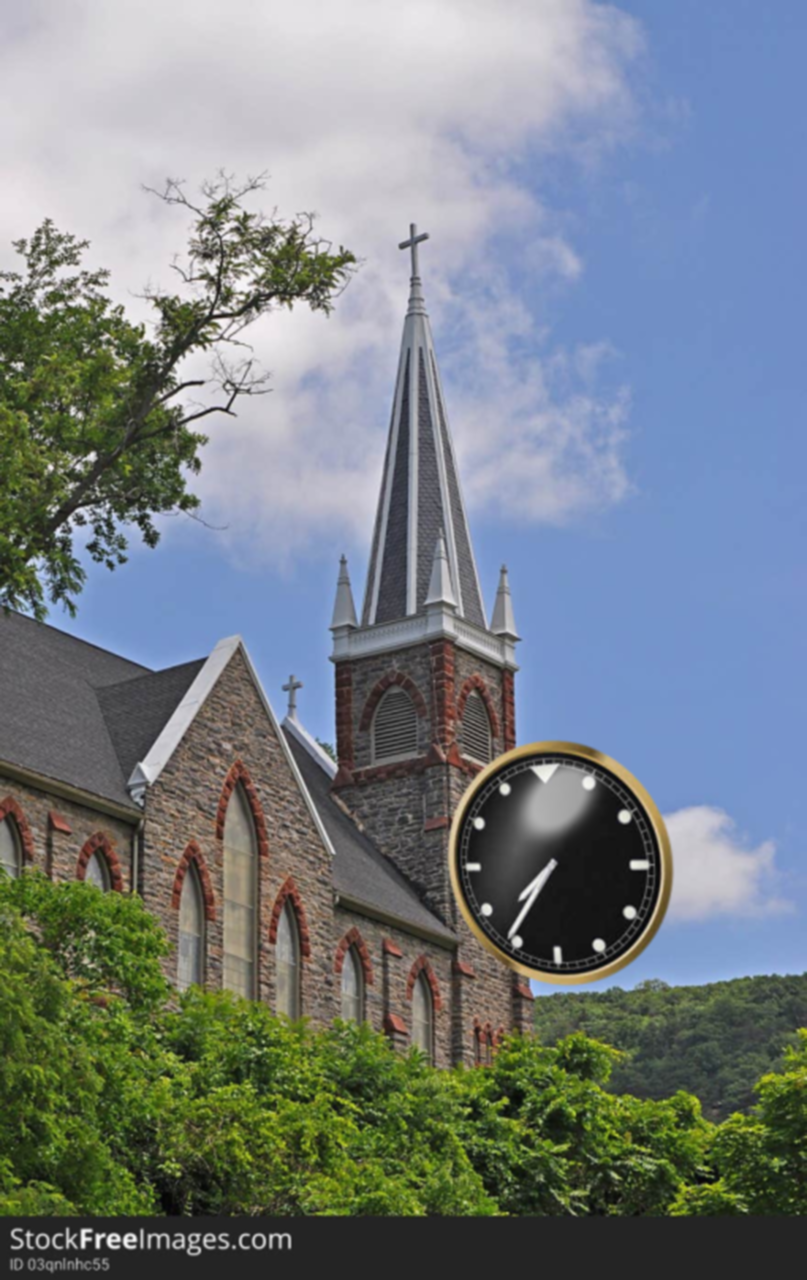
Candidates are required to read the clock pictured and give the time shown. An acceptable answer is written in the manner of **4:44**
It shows **7:36**
